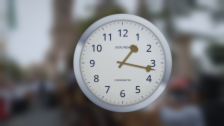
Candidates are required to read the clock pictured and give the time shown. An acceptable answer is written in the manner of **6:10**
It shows **1:17**
